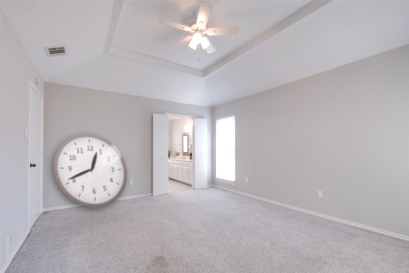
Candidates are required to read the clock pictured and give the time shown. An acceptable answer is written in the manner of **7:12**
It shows **12:41**
